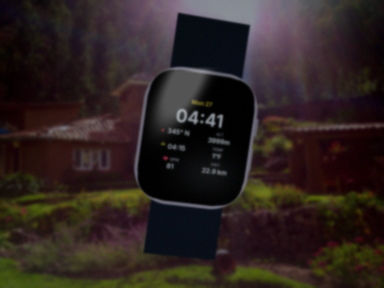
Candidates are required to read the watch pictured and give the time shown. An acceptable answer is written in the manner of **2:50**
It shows **4:41**
